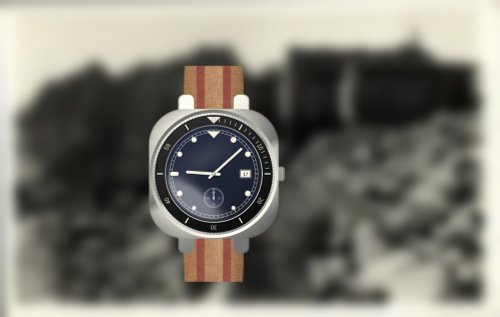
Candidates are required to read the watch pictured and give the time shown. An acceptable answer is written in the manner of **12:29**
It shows **9:08**
